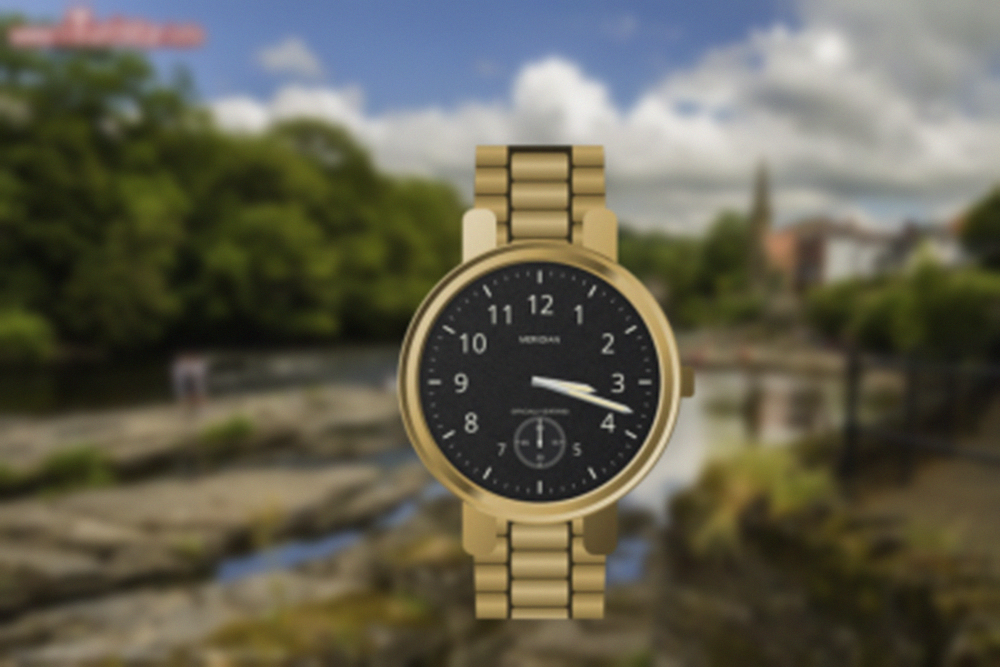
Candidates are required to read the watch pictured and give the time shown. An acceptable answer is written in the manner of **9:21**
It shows **3:18**
